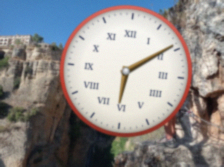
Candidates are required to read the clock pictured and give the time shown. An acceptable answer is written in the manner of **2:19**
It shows **6:09**
